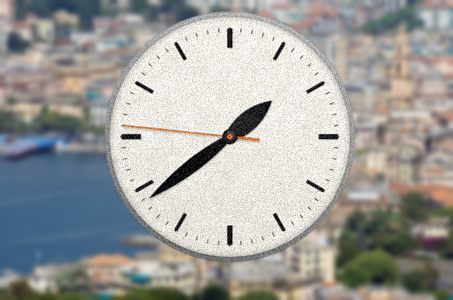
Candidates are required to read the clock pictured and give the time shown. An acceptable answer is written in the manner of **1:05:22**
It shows **1:38:46**
